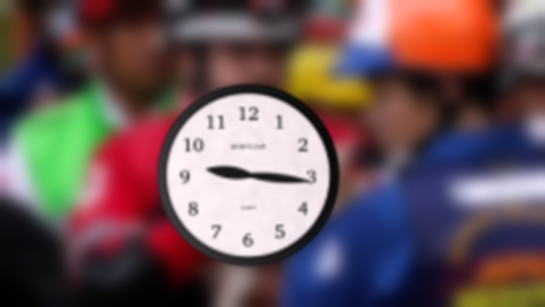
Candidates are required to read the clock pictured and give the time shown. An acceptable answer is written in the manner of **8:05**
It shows **9:16**
